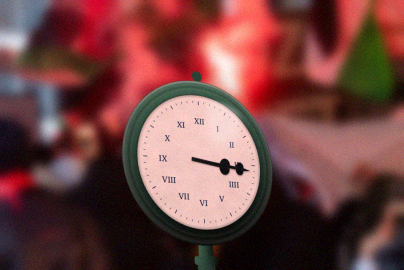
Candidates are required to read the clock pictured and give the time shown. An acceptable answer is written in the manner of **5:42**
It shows **3:16**
